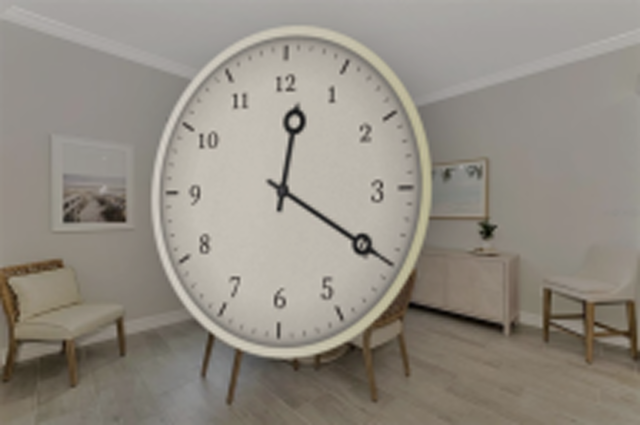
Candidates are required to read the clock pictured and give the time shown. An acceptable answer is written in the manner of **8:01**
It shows **12:20**
